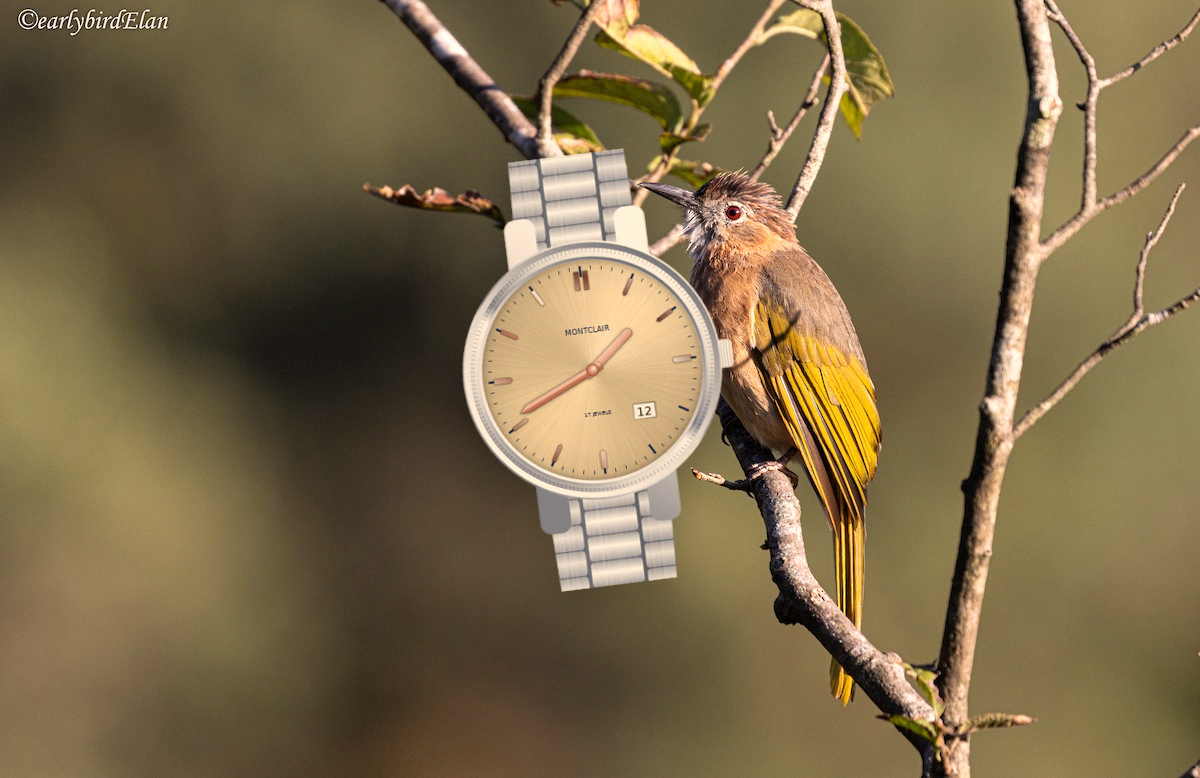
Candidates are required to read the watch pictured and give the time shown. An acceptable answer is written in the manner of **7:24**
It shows **1:41**
